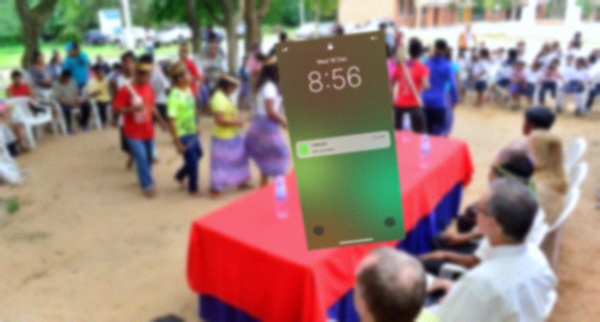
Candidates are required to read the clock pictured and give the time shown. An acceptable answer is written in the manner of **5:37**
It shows **8:56**
